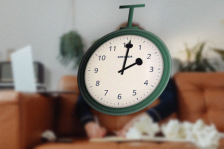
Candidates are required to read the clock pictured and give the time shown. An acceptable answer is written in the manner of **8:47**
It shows **2:01**
